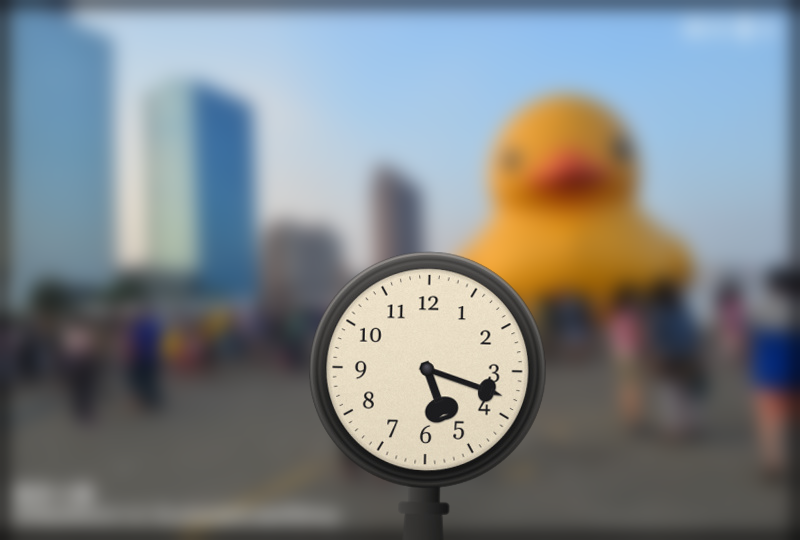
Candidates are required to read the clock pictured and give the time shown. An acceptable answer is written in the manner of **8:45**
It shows **5:18**
